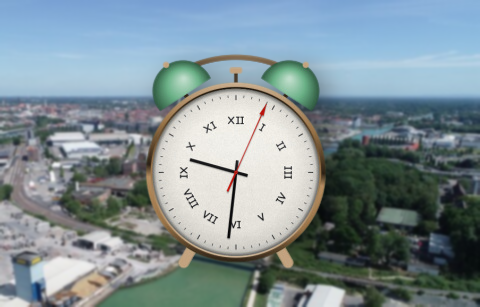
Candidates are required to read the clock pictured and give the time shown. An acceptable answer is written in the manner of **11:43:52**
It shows **9:31:04**
